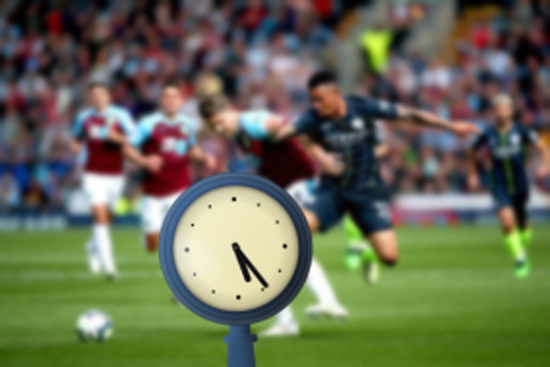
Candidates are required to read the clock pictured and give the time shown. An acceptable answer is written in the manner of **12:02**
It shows **5:24**
